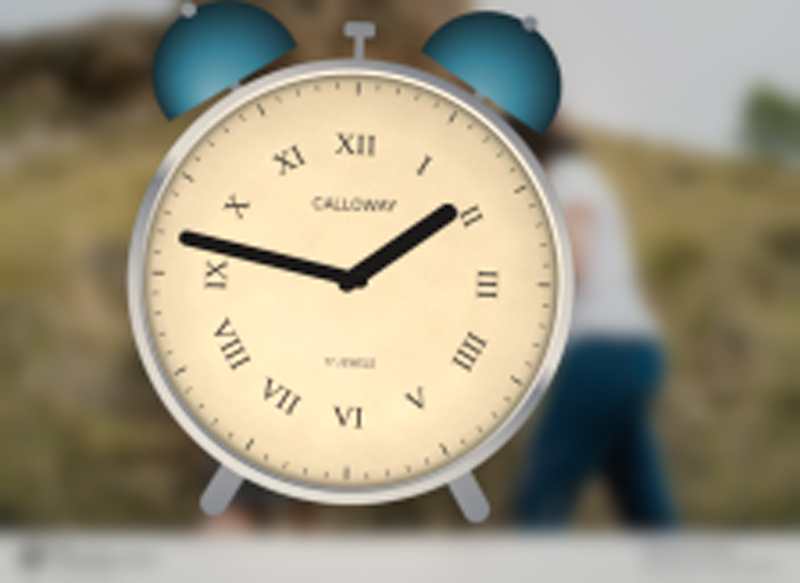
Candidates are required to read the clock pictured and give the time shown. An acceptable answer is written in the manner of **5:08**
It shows **1:47**
